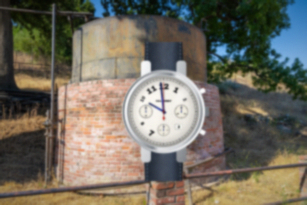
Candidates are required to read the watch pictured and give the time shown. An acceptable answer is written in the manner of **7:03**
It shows **9:59**
